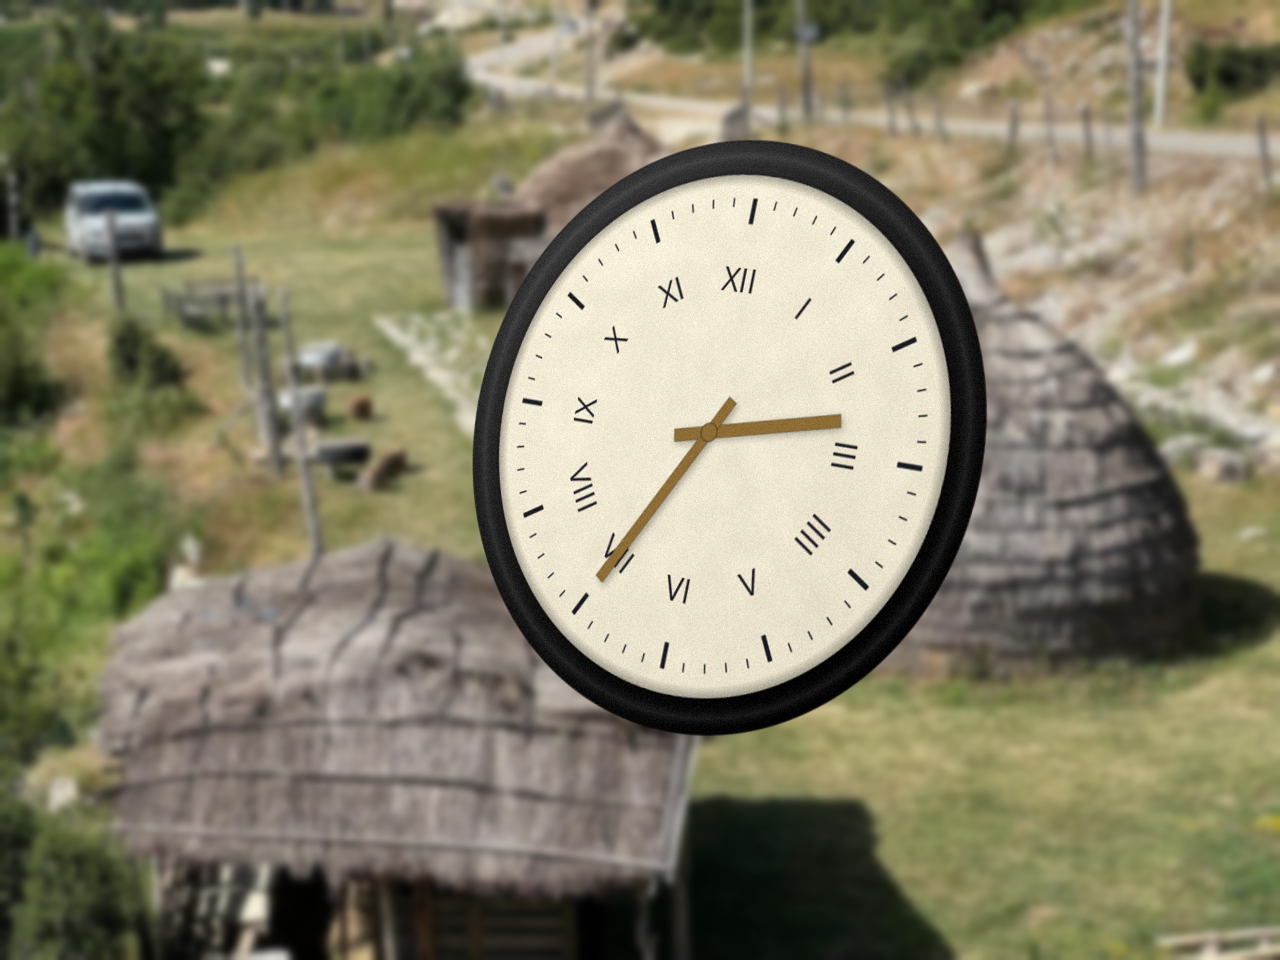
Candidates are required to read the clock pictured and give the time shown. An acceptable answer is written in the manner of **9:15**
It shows **2:35**
